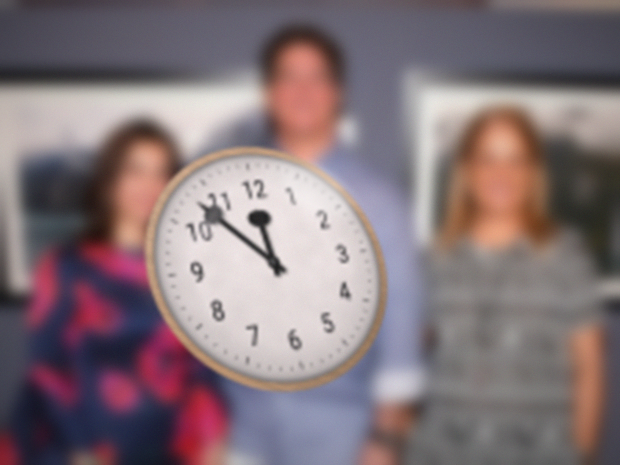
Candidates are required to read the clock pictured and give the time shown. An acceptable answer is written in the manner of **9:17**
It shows **11:53**
